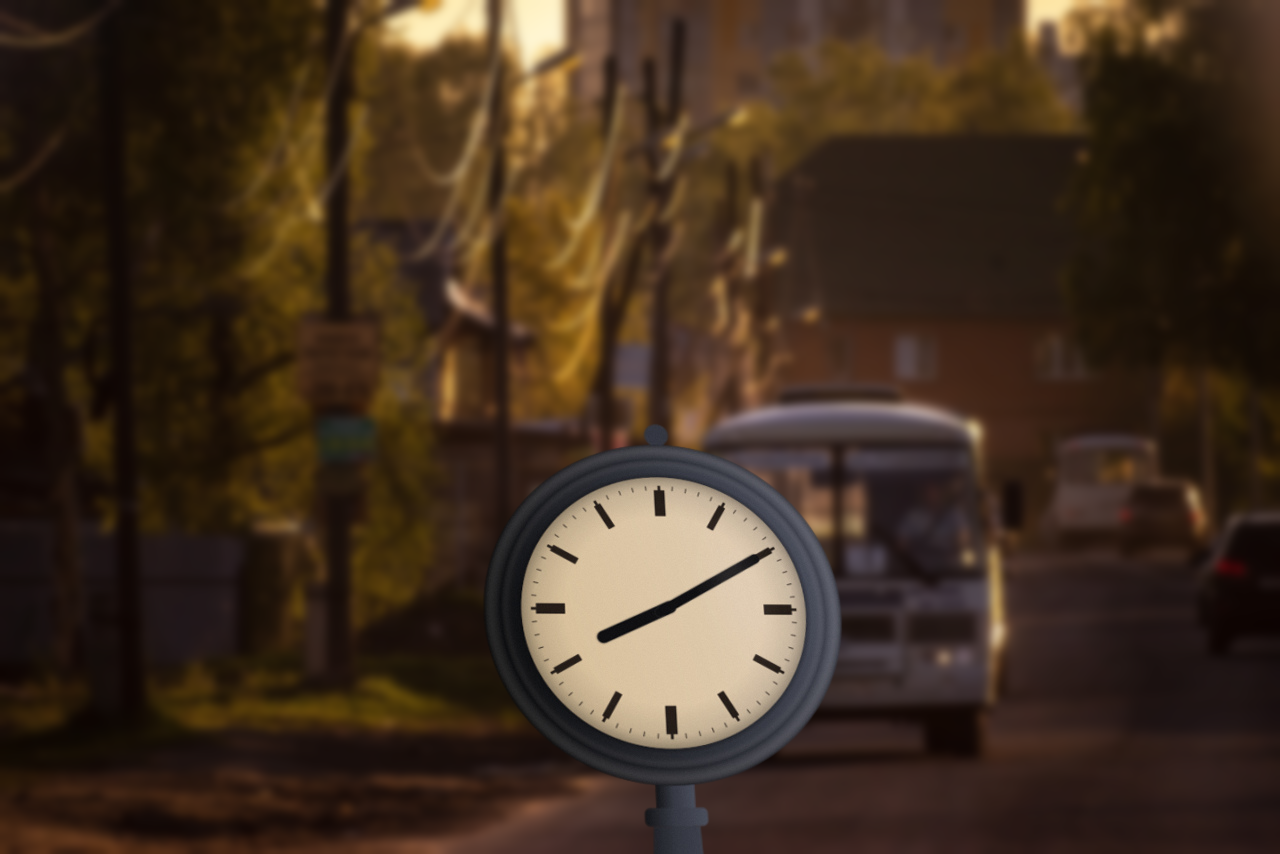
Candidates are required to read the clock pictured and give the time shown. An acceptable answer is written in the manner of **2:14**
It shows **8:10**
